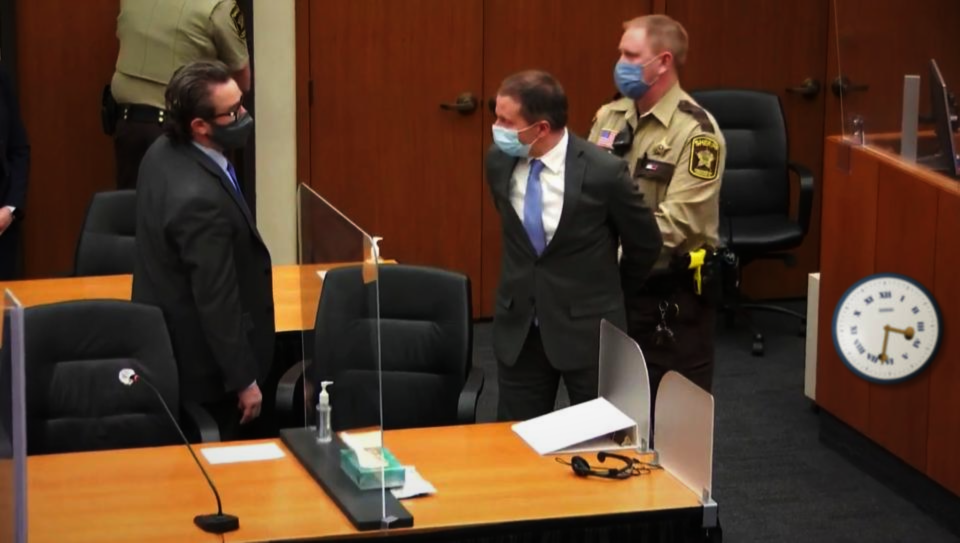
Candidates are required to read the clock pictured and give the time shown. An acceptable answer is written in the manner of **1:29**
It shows **3:32**
